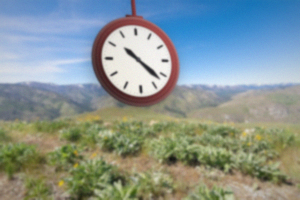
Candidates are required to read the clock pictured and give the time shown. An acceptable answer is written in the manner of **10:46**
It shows **10:22**
